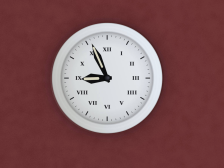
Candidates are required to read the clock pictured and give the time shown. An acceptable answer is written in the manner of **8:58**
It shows **8:56**
